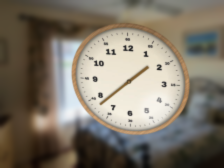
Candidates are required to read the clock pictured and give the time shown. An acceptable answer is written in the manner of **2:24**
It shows **1:38**
